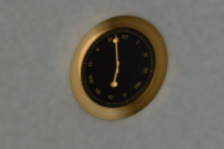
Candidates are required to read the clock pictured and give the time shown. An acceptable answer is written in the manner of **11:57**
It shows **5:57**
